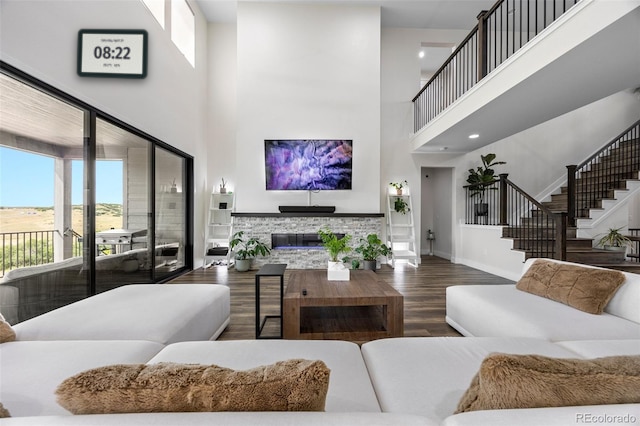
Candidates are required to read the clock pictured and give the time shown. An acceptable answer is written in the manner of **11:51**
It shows **8:22**
